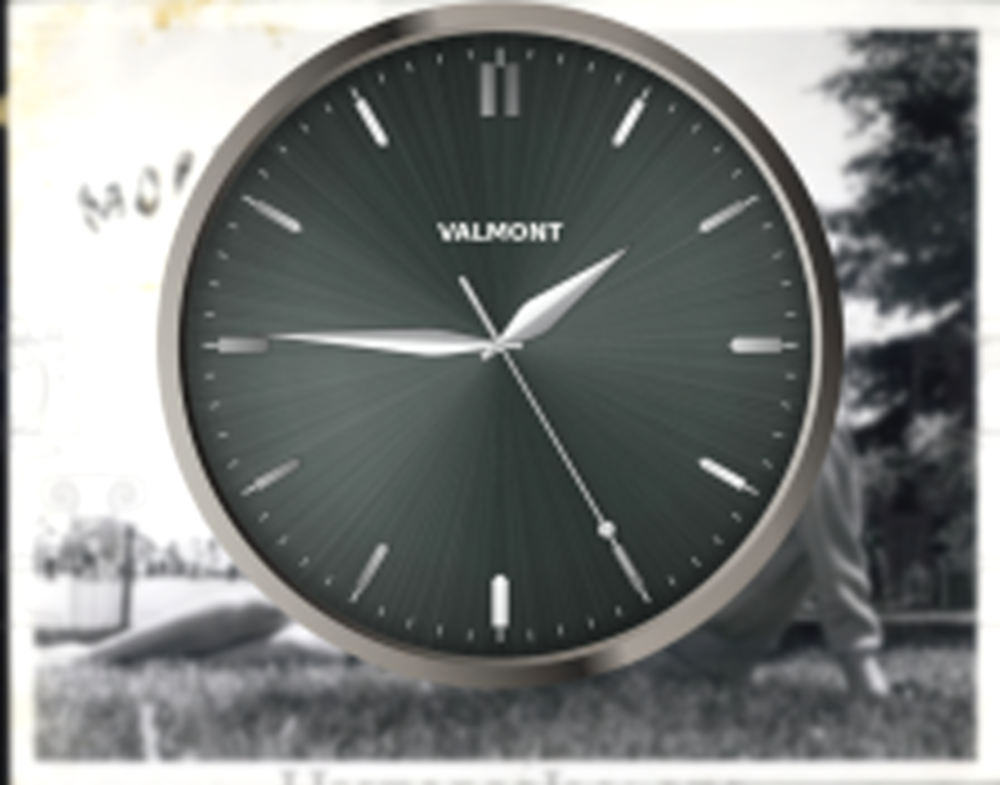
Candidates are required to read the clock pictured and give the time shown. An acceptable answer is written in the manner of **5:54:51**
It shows **1:45:25**
